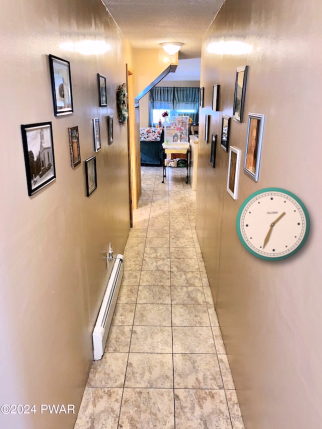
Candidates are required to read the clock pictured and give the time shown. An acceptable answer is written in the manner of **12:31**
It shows **1:34**
